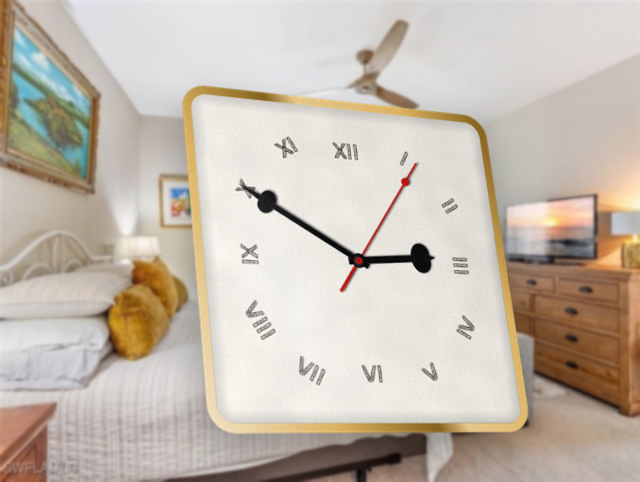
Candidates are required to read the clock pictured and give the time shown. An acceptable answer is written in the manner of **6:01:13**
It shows **2:50:06**
